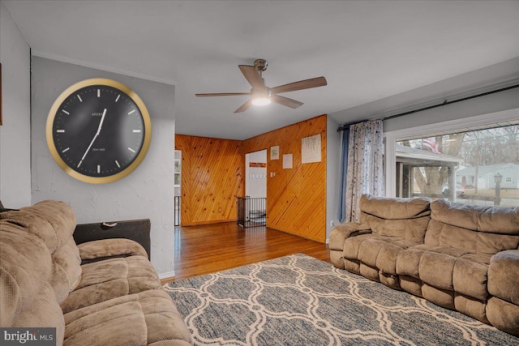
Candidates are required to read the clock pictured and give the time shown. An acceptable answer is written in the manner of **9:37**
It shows **12:35**
